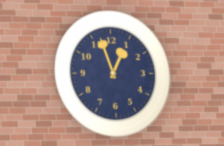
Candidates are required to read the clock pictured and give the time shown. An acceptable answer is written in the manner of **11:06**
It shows **12:57**
